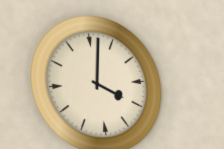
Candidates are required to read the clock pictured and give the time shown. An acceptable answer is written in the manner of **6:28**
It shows **4:02**
